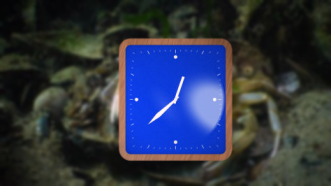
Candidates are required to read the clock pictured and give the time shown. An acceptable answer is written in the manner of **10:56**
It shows **12:38**
